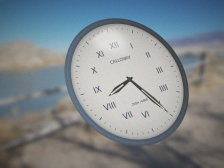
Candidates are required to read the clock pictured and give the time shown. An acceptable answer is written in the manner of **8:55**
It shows **8:25**
